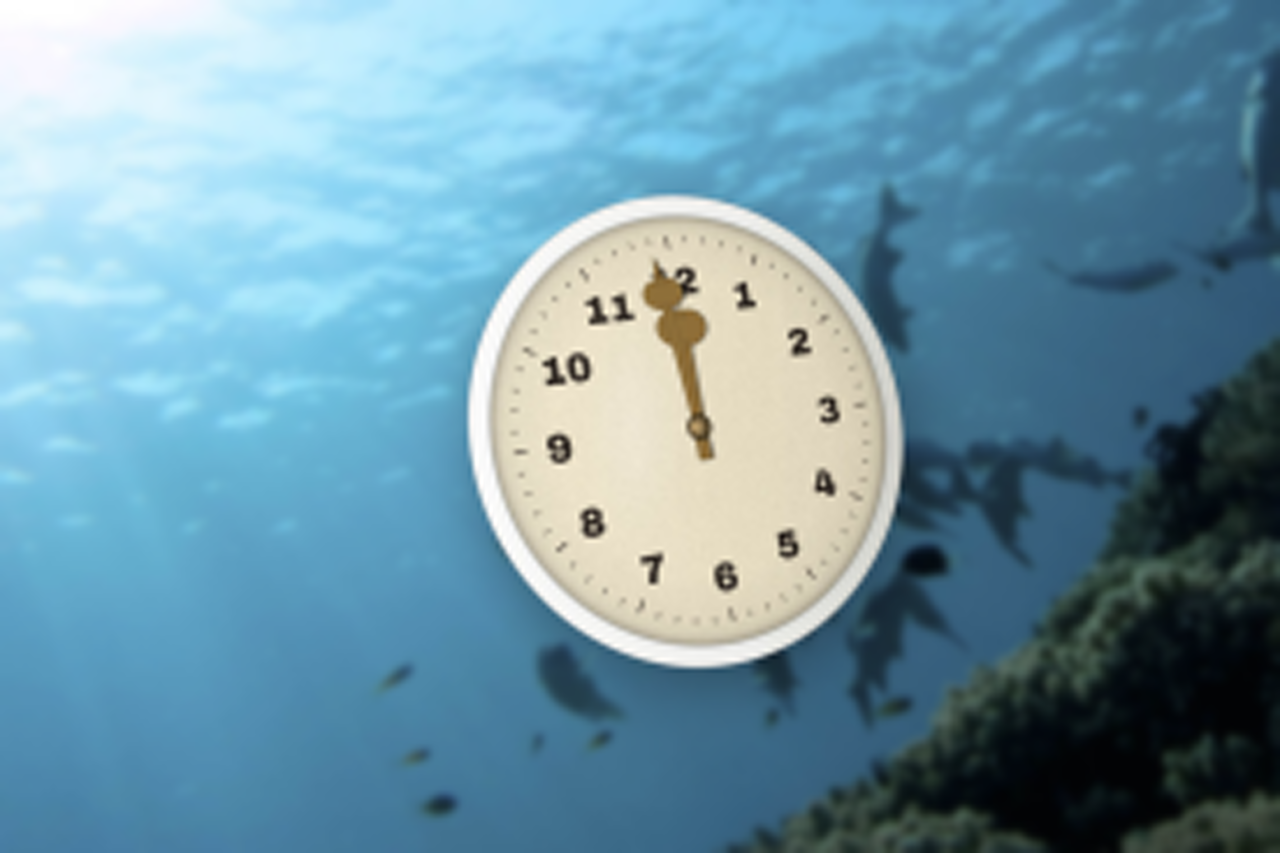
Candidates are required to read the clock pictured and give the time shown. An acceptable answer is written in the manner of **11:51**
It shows **11:59**
